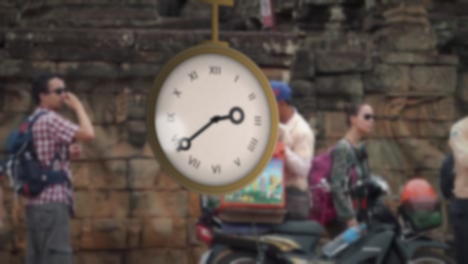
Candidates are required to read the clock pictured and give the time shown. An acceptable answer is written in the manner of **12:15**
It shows **2:39**
